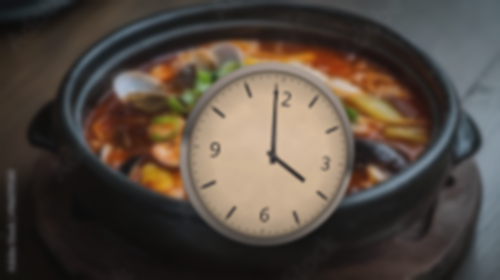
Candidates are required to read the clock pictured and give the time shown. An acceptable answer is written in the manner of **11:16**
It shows **3:59**
